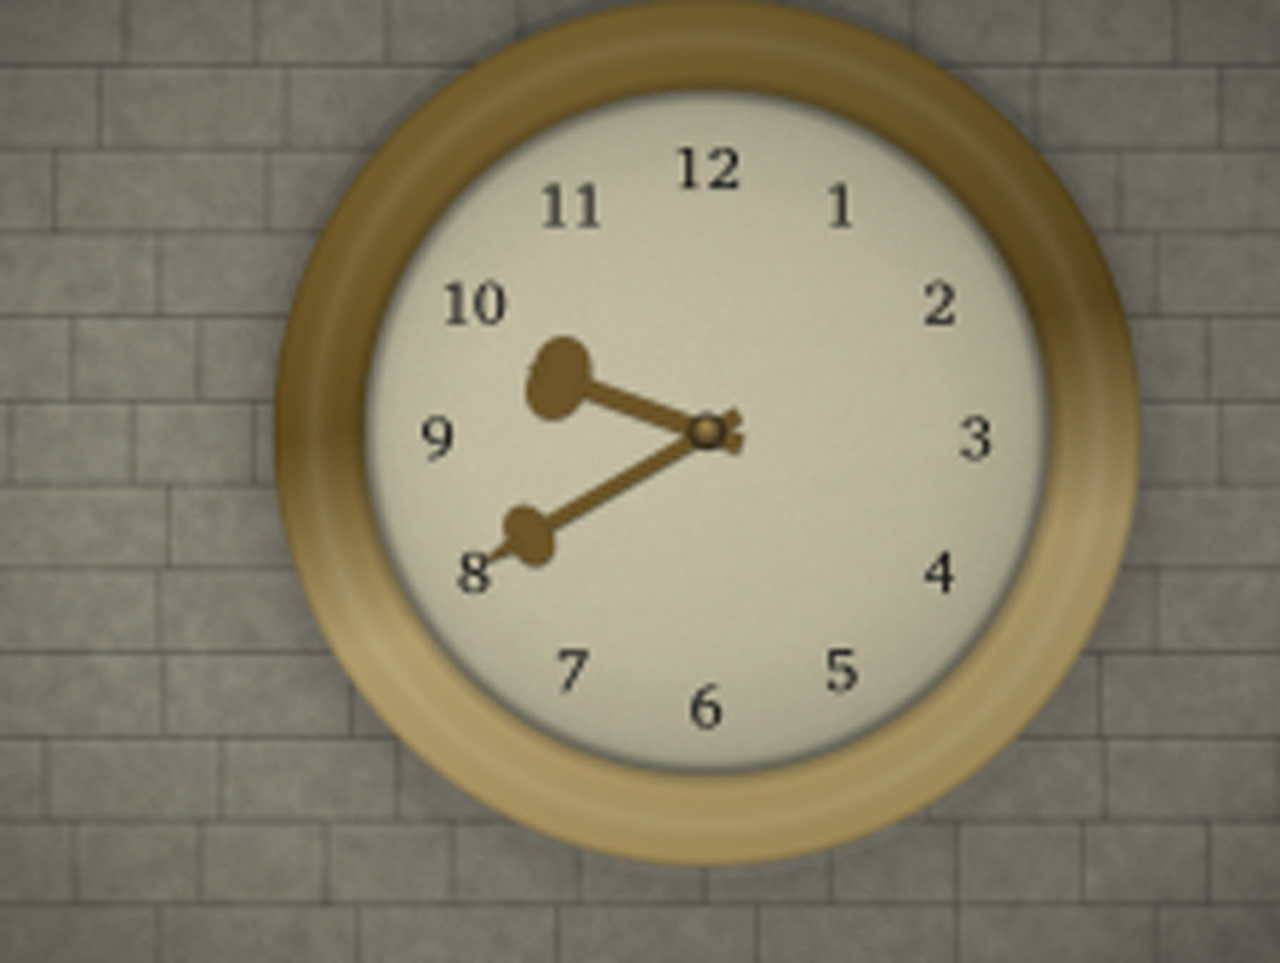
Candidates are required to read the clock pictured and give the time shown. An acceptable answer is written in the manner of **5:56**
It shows **9:40**
